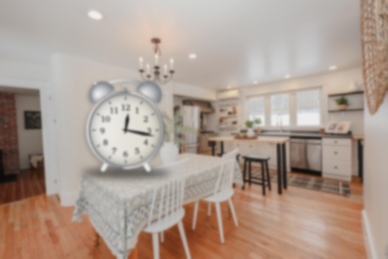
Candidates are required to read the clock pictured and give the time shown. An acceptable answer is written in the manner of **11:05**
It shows **12:17**
